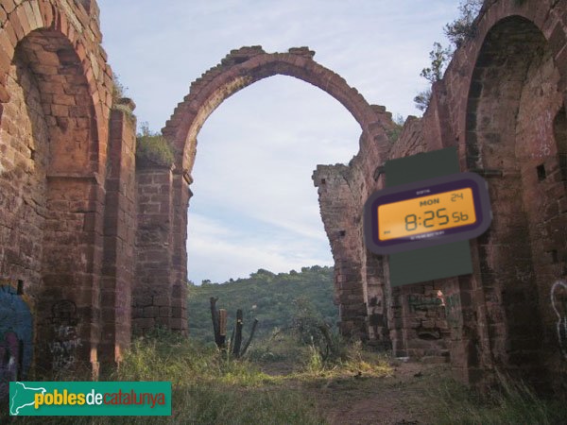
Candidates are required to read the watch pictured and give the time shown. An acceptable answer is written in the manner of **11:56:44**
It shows **8:25:56**
